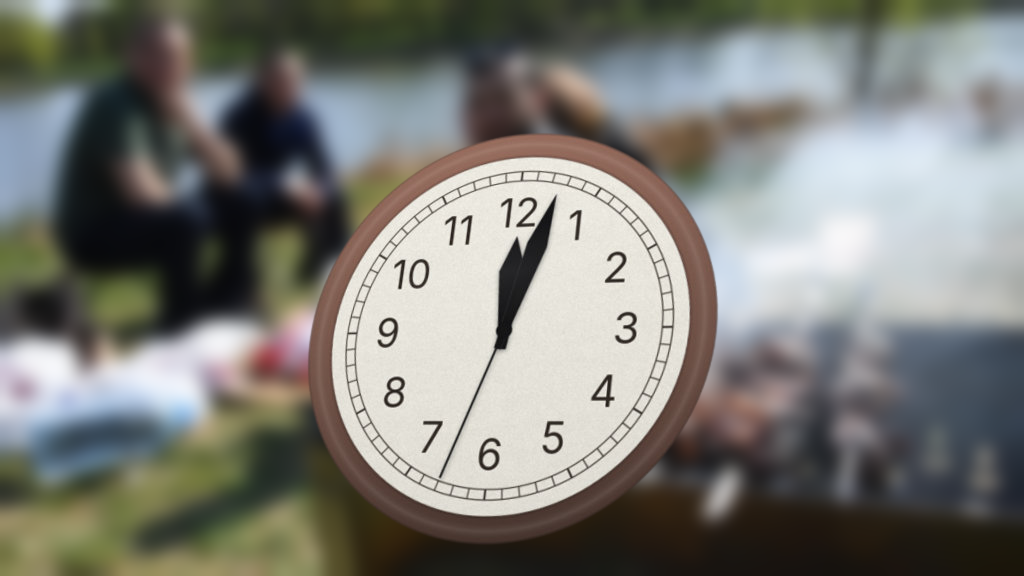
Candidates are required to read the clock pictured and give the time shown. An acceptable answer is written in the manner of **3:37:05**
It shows **12:02:33**
